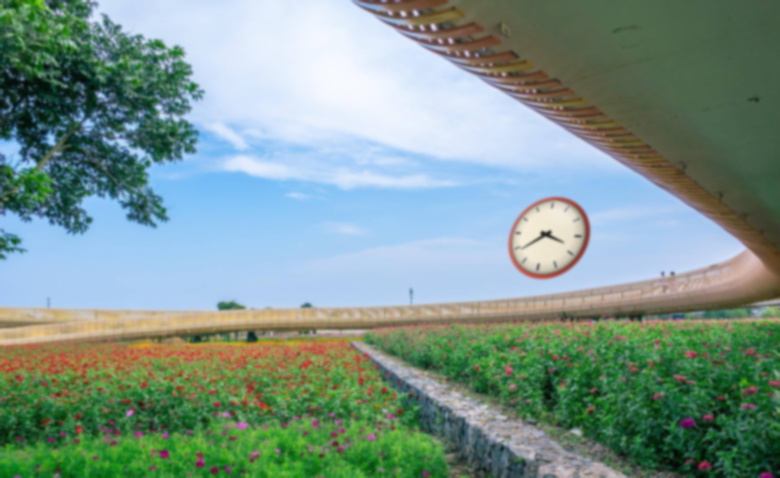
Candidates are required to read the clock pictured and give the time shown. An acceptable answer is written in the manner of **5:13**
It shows **3:39**
